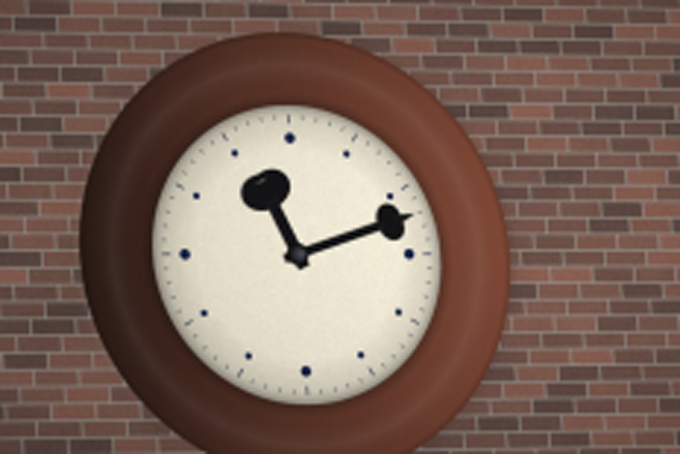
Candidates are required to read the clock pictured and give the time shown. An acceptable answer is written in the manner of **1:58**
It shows **11:12**
